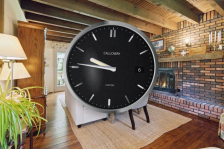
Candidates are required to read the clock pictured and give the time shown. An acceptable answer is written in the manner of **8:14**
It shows **9:46**
